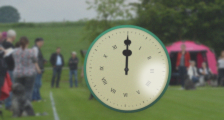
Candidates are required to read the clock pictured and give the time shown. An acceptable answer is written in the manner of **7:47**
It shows **12:00**
